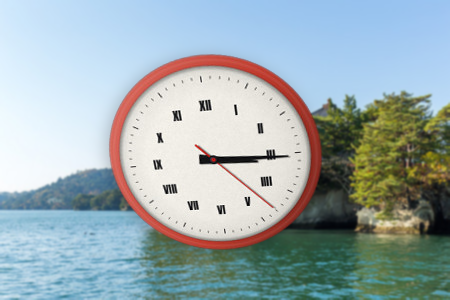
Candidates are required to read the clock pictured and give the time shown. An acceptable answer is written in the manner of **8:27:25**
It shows **3:15:23**
